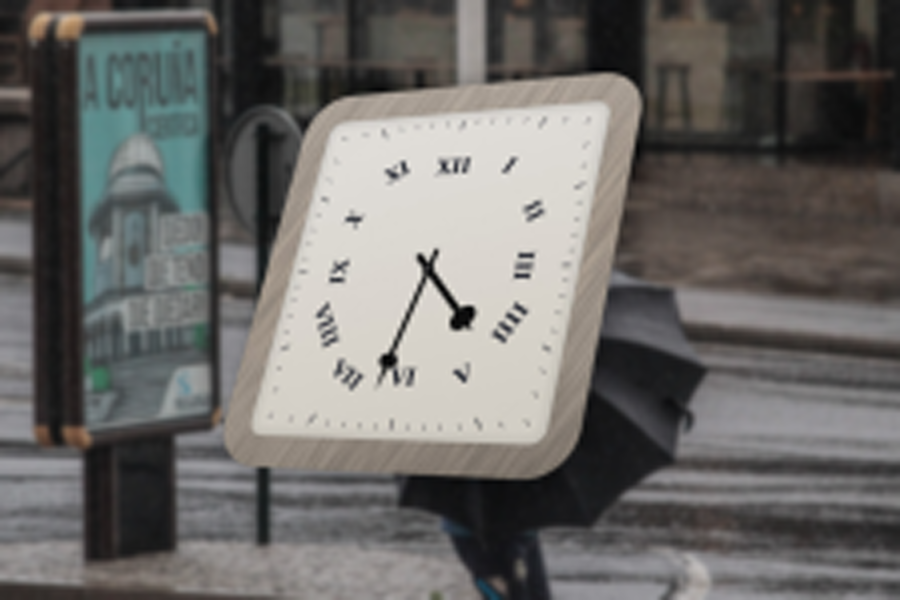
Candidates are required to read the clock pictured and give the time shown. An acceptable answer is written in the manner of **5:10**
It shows **4:32**
